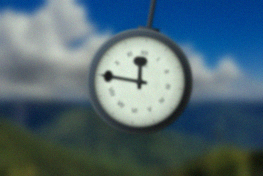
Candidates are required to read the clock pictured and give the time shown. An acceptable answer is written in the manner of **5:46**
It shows **11:45**
